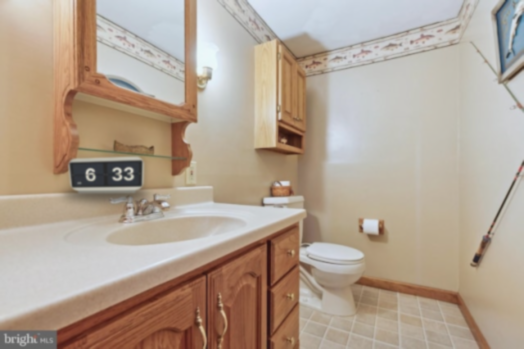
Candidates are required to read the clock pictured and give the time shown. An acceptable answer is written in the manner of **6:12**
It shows **6:33**
